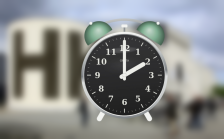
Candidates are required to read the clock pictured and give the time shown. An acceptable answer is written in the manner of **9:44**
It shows **2:00**
